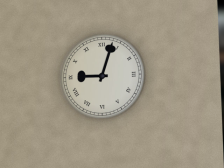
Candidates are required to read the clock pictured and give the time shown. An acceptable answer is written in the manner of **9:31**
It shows **9:03**
